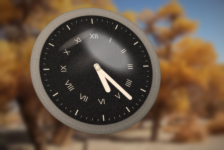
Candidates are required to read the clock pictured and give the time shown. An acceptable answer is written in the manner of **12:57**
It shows **5:23**
